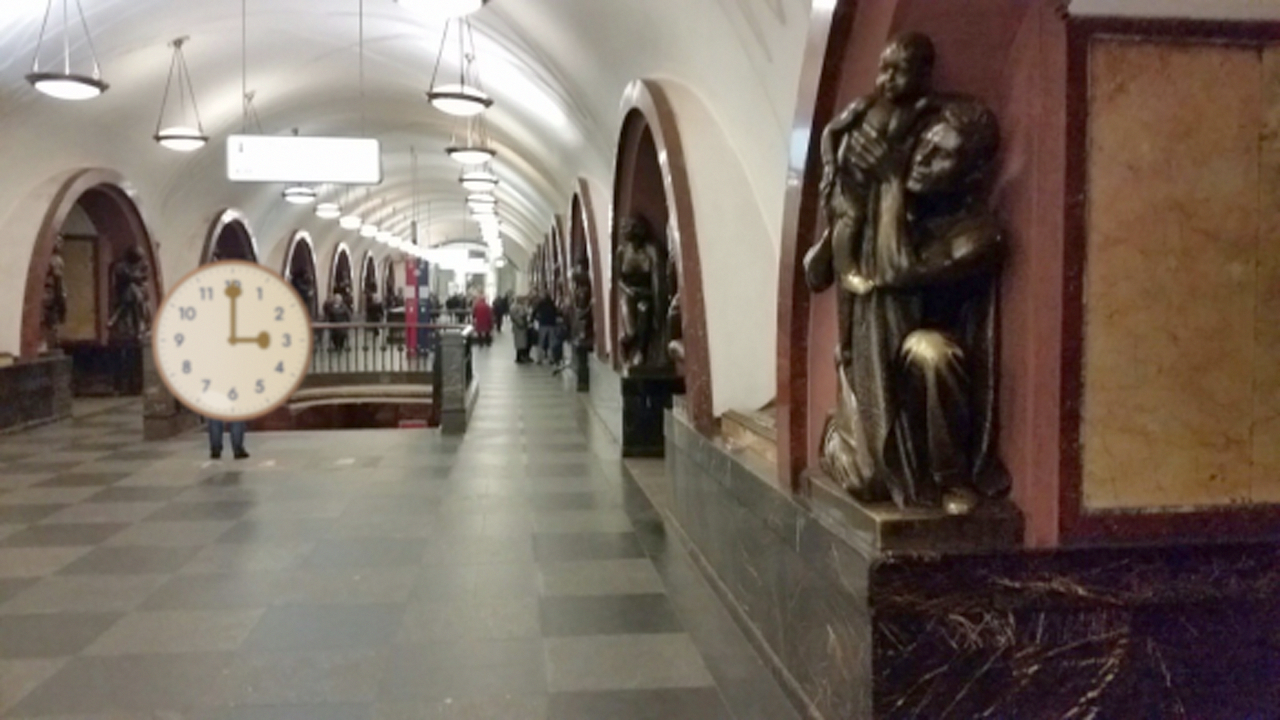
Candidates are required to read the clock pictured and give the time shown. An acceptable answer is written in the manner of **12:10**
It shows **3:00**
